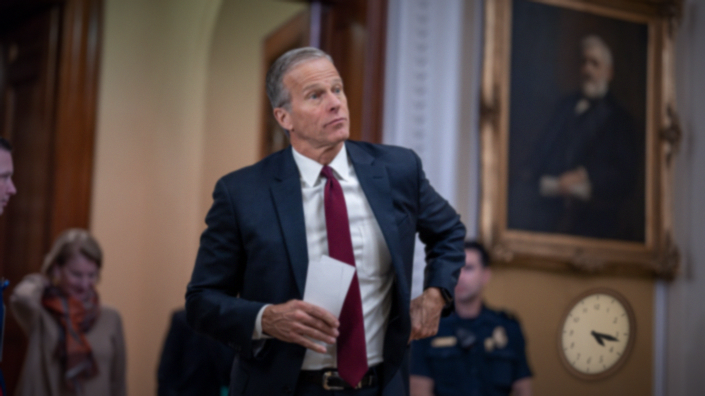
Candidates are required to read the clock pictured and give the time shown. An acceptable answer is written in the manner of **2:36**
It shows **4:17**
